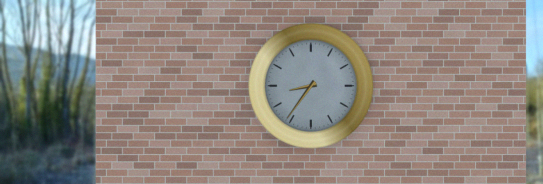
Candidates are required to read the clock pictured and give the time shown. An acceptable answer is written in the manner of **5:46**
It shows **8:36**
